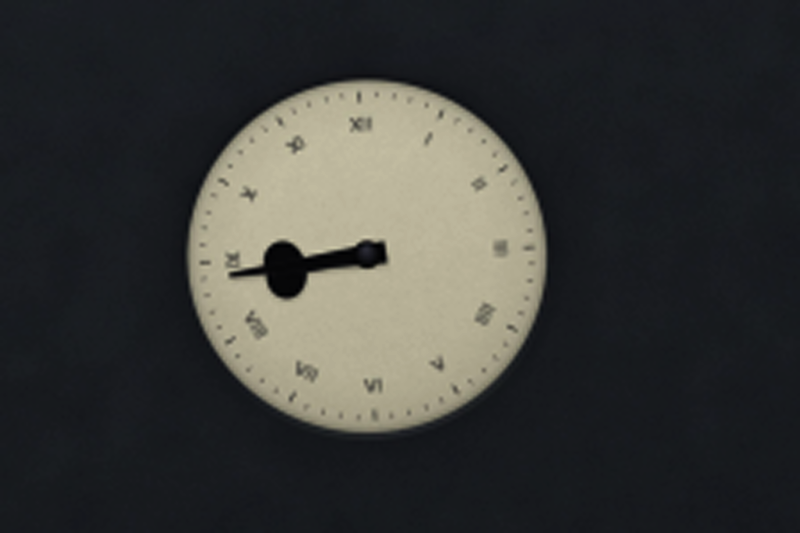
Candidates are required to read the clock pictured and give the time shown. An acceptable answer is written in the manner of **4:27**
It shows **8:44**
